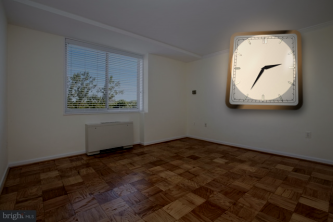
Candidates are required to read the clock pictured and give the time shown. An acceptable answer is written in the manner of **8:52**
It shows **2:35**
